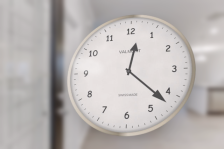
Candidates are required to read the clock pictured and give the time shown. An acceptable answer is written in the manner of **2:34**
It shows **12:22**
